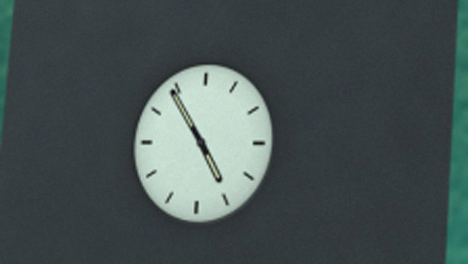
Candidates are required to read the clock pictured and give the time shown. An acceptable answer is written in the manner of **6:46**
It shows **4:54**
